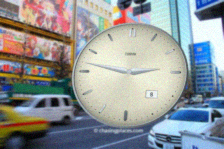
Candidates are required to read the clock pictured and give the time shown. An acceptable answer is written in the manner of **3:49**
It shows **2:47**
